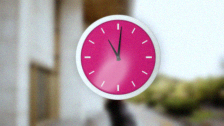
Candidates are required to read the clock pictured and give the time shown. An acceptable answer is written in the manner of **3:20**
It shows **11:01**
